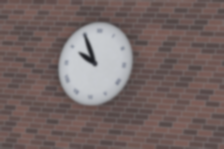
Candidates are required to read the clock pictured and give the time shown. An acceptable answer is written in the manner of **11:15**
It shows **9:55**
